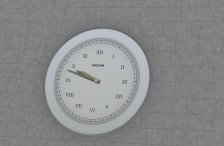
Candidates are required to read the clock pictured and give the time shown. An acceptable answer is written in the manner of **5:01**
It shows **9:48**
